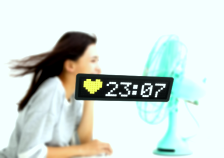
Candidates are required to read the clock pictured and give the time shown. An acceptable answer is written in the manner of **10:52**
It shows **23:07**
